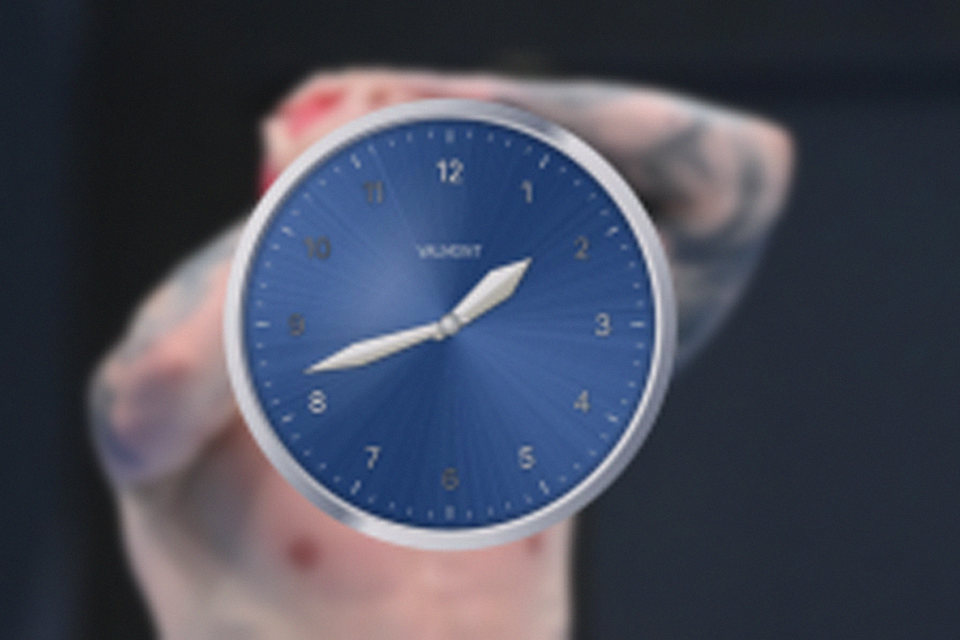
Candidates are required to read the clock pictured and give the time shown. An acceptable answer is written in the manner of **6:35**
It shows **1:42**
